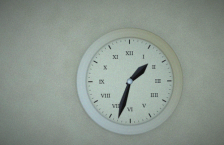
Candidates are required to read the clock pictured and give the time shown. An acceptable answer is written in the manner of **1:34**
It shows **1:33**
